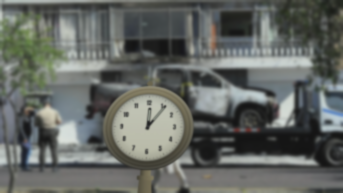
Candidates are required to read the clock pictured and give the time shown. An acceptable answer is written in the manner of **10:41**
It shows **12:06**
